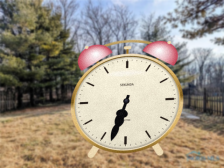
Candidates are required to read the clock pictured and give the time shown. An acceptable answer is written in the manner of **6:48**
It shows **6:33**
